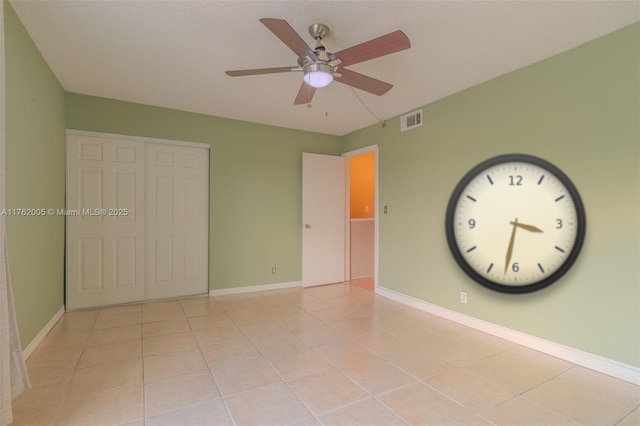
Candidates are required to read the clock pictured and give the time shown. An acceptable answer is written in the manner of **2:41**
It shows **3:32**
